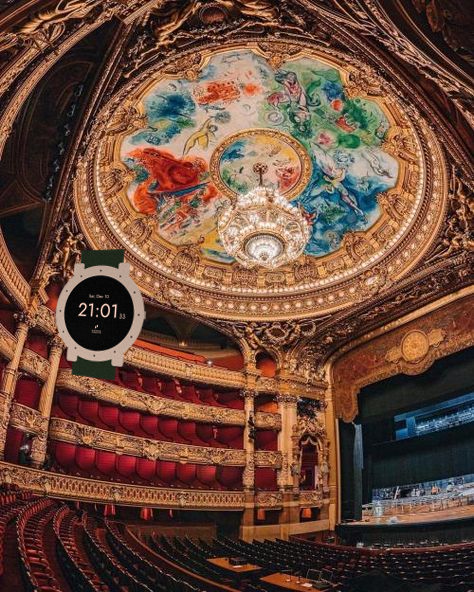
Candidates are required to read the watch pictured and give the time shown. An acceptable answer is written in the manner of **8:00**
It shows **21:01**
